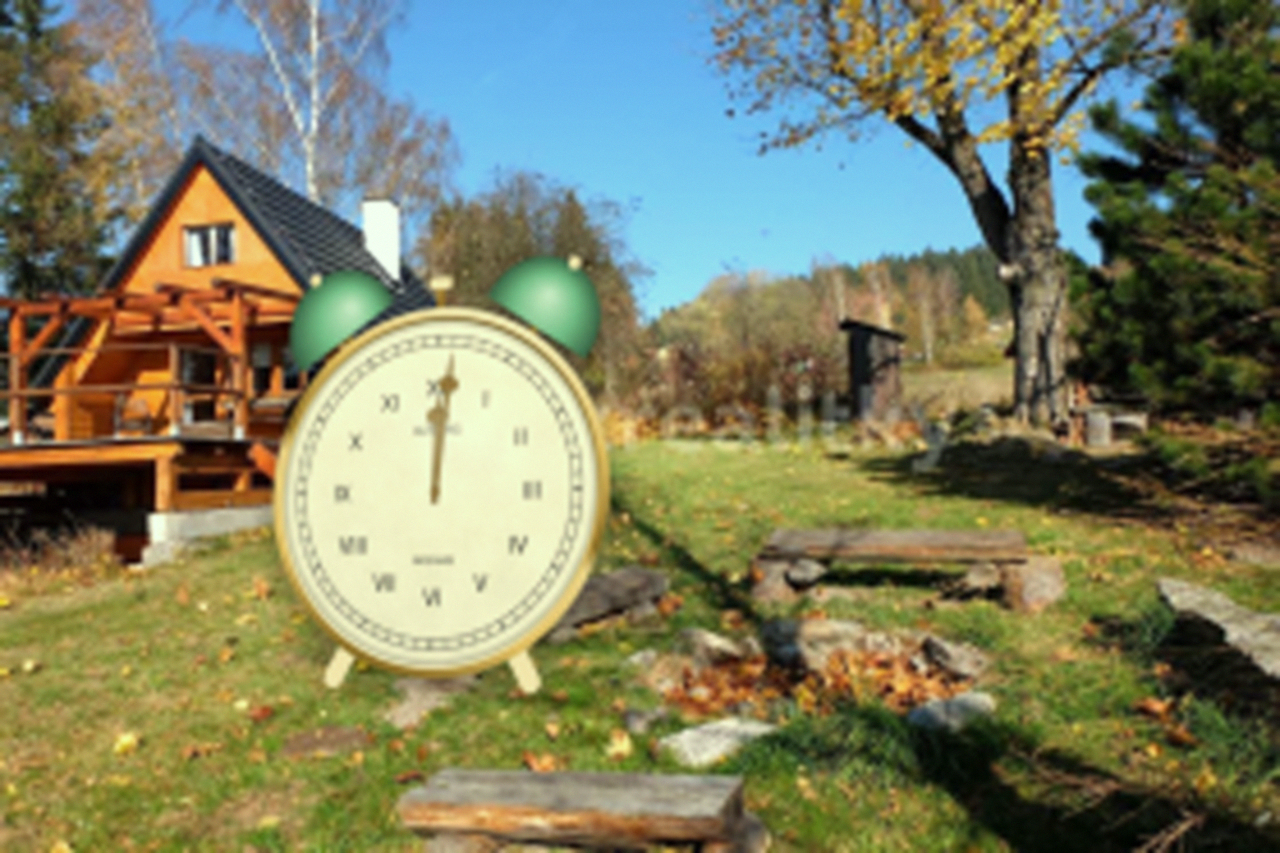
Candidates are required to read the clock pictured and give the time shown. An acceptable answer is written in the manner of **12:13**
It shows **12:01**
